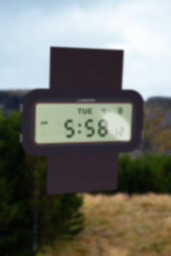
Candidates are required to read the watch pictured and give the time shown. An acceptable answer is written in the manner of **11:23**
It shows **5:58**
